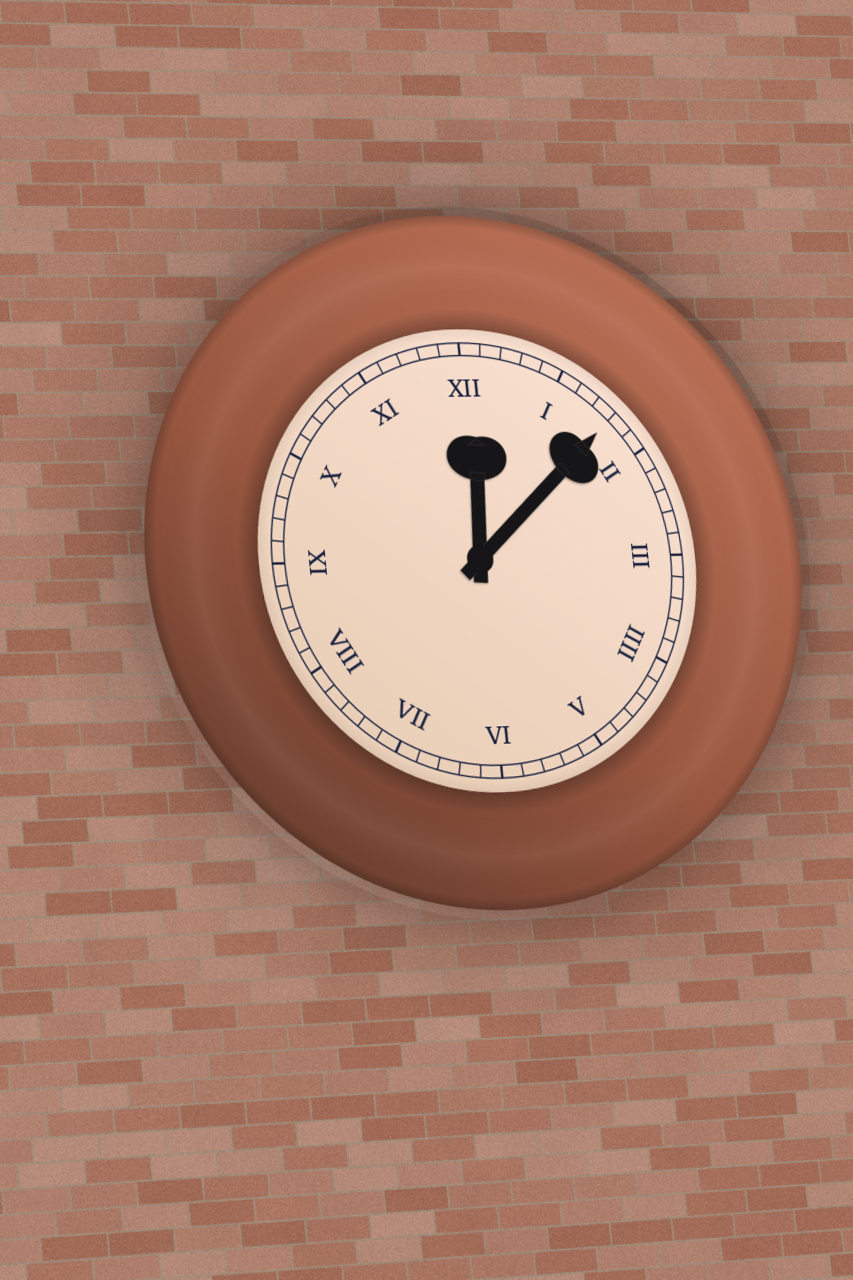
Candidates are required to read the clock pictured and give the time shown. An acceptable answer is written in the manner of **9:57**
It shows **12:08**
